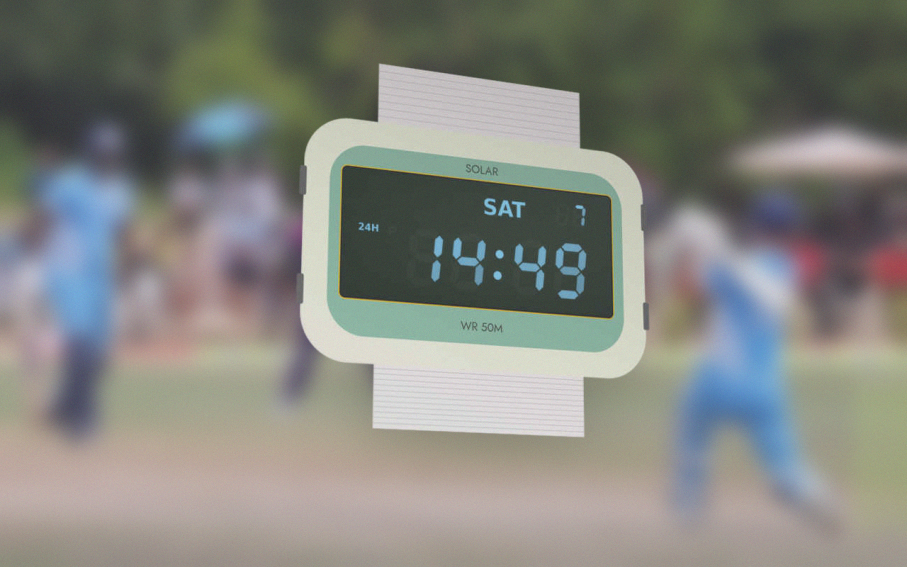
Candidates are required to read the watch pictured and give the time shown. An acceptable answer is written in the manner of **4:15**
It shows **14:49**
